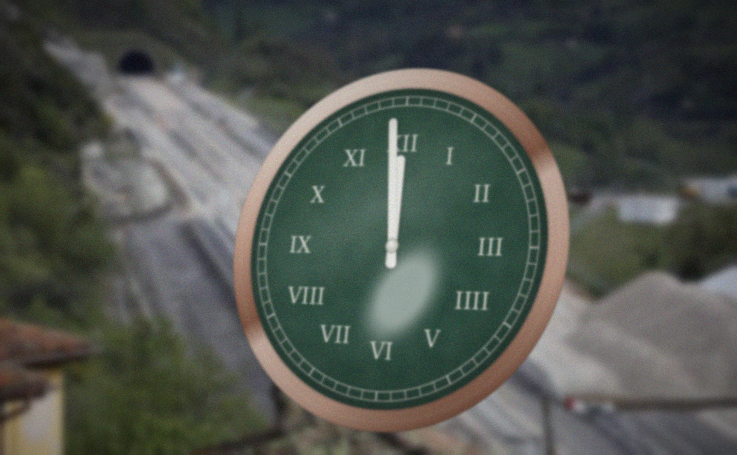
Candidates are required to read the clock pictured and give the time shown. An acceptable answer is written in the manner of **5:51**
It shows **11:59**
